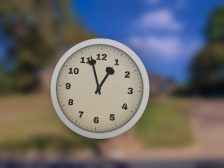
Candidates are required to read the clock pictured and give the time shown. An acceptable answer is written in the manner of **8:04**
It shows **12:57**
